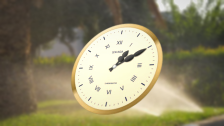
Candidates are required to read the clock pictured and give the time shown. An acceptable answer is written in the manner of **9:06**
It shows **1:10**
